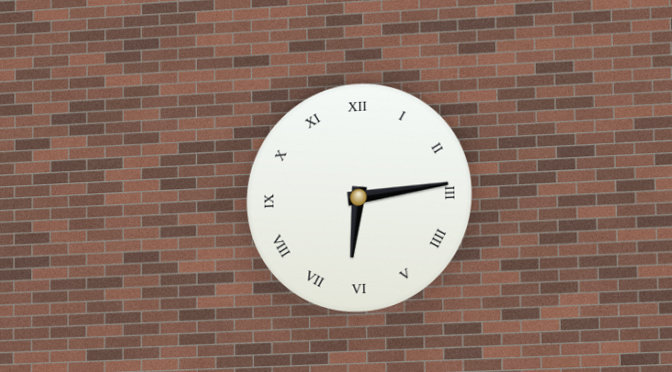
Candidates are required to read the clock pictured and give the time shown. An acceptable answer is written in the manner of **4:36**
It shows **6:14**
